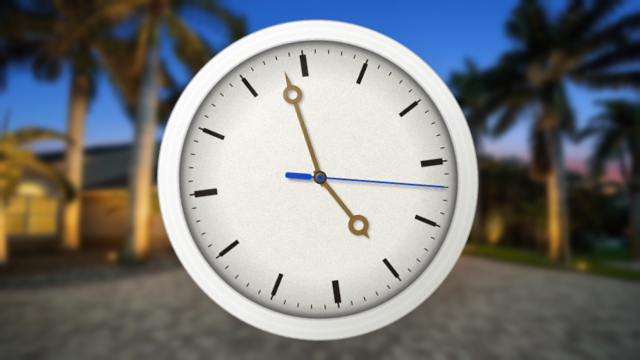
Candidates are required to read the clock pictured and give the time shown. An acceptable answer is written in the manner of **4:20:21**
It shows **4:58:17**
